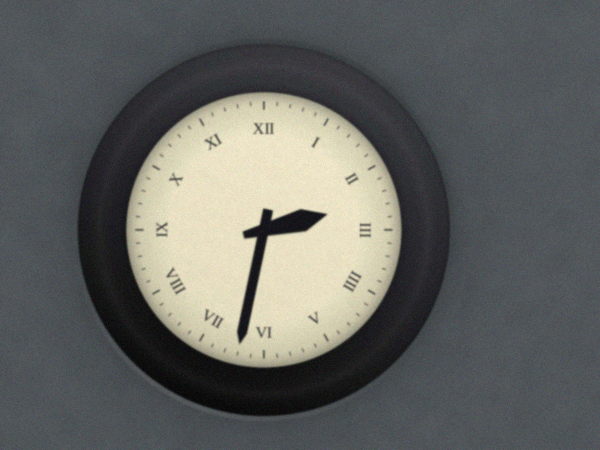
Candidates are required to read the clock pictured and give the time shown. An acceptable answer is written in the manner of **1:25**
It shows **2:32**
